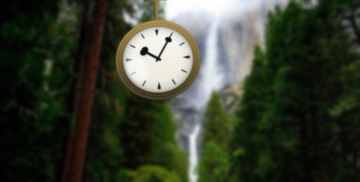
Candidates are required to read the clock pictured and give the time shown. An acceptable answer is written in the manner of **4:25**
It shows **10:05**
